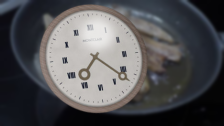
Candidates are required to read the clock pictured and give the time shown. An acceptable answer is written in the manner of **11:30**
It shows **7:22**
